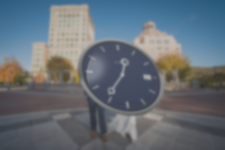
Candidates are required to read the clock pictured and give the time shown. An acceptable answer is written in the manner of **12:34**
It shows **12:36**
